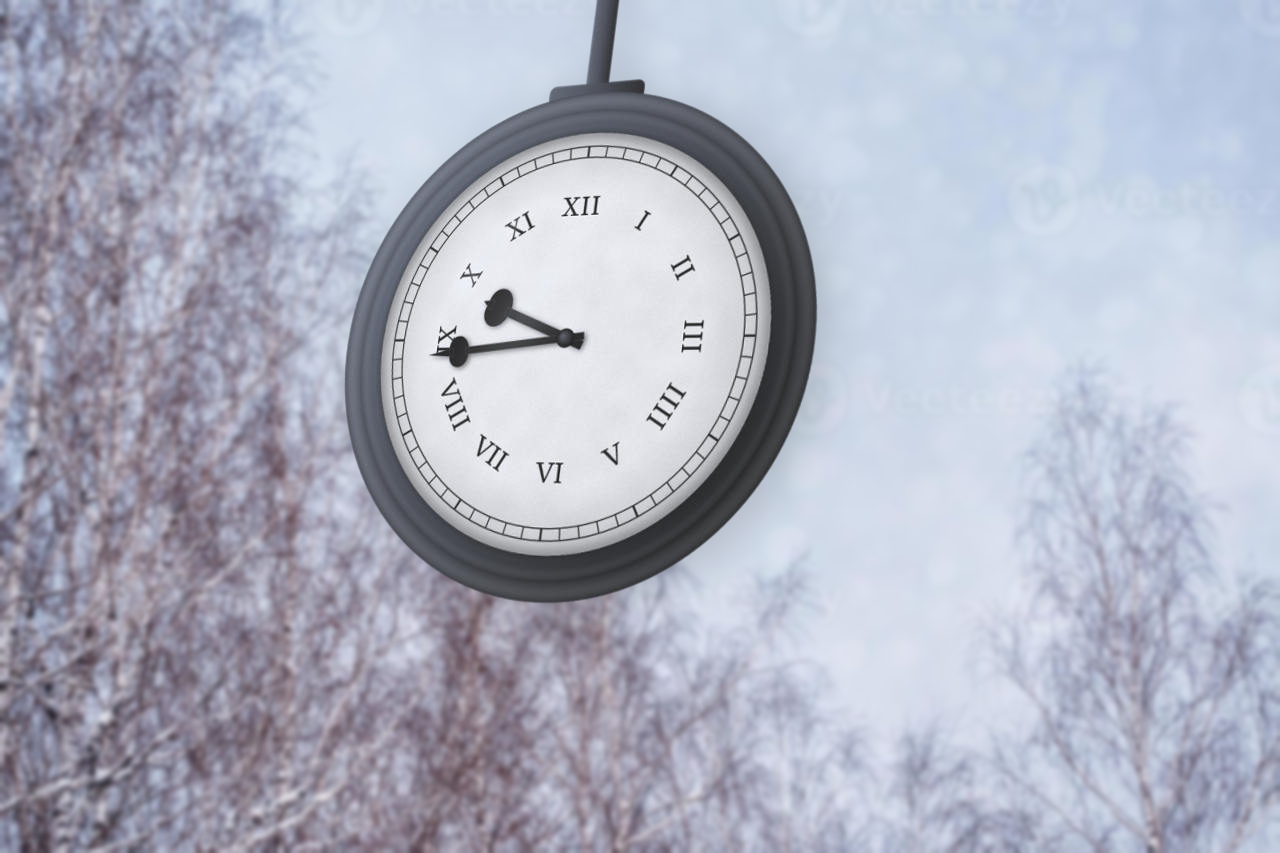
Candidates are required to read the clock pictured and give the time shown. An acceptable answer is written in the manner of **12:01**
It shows **9:44**
